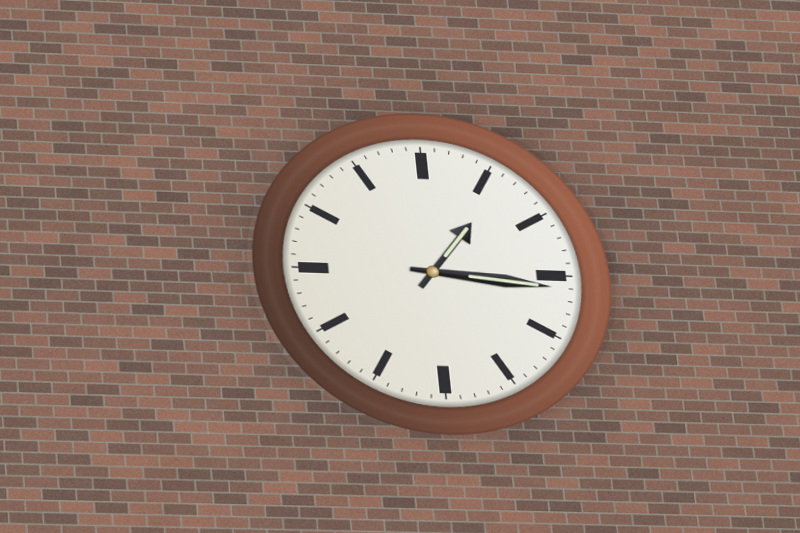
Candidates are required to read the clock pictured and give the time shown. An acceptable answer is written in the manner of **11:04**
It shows **1:16**
